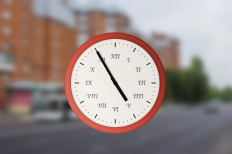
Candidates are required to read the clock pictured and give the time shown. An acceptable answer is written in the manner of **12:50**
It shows **4:55**
